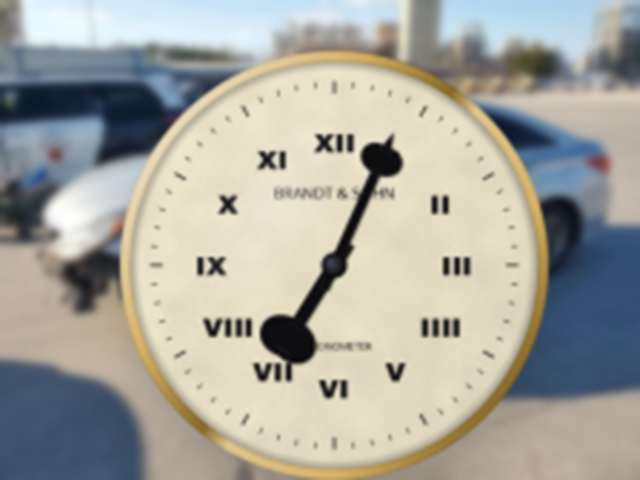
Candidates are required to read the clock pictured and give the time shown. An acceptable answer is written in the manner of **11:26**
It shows **7:04**
